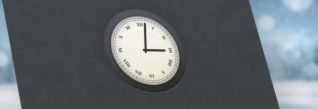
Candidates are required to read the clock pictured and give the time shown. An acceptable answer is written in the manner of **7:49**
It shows **3:02**
